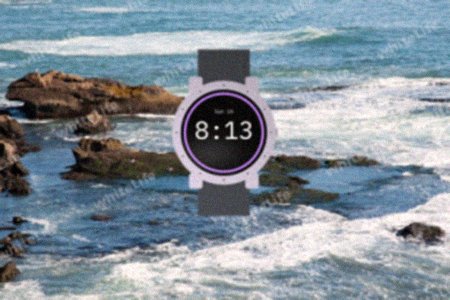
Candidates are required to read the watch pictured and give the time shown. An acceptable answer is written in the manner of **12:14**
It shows **8:13**
